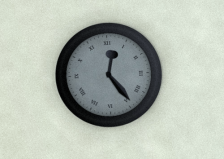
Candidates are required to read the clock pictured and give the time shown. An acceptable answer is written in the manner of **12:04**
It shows **12:24**
